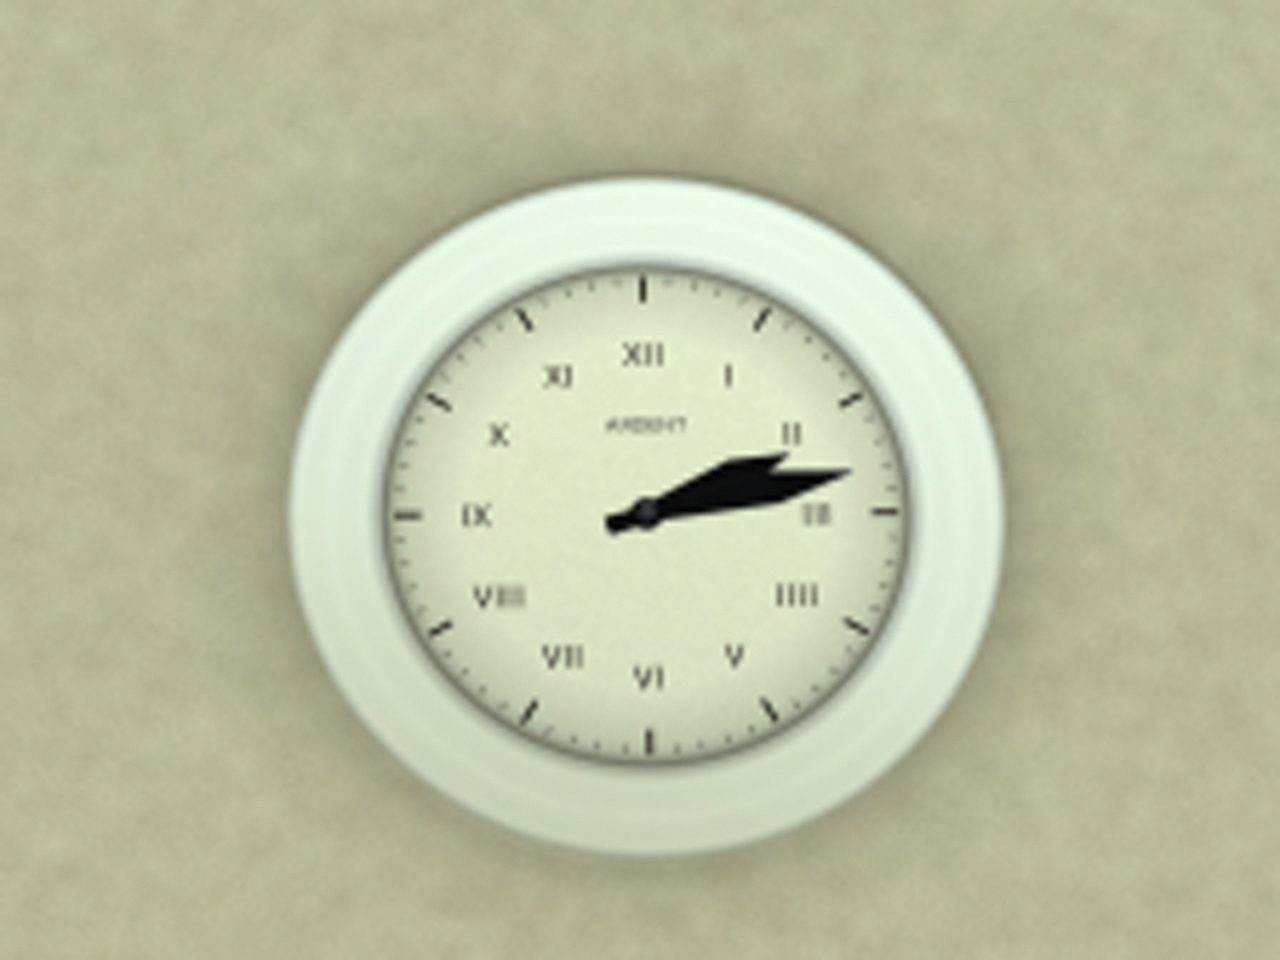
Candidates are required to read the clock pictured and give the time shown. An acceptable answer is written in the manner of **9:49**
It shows **2:13**
